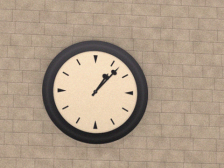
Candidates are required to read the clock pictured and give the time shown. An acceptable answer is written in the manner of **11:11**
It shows **1:07**
